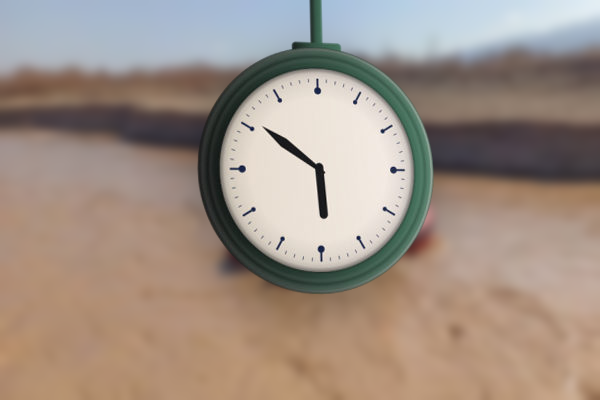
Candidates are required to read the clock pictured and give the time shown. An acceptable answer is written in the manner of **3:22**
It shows **5:51**
